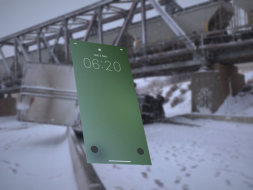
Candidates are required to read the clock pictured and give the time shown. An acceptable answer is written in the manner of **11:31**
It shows **6:20**
